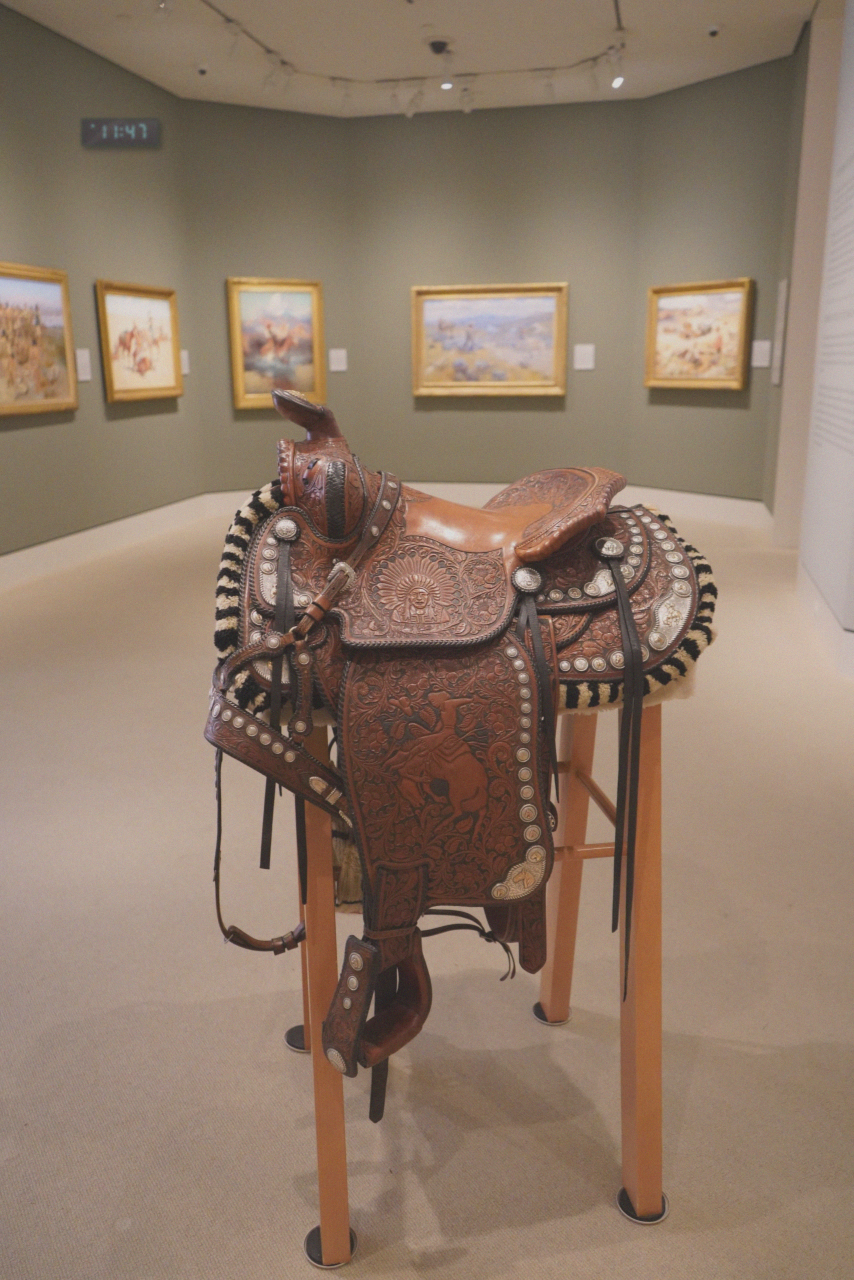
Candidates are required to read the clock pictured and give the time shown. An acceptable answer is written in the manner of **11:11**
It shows **11:47**
